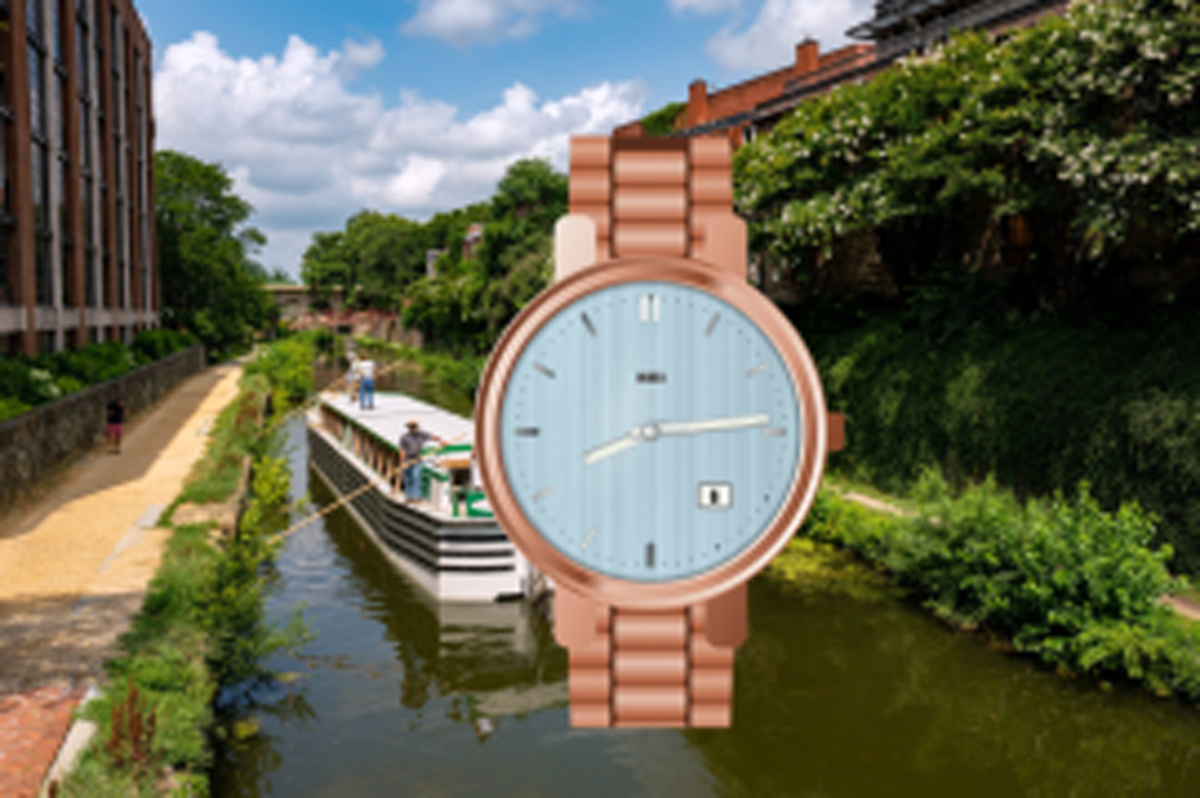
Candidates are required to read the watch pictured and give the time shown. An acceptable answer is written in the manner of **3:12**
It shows **8:14**
